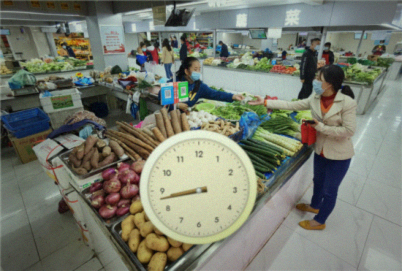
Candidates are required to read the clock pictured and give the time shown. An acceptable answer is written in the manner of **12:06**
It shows **8:43**
